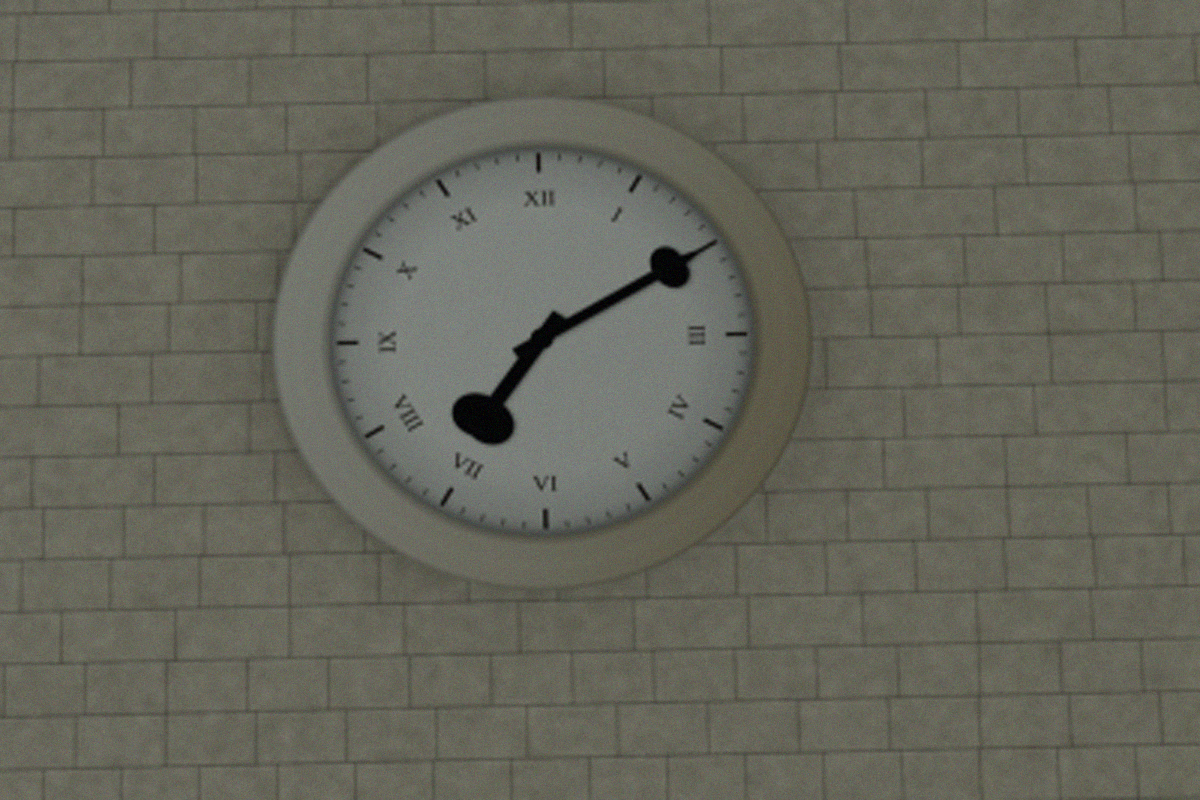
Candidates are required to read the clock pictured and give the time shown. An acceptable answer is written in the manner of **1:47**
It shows **7:10**
